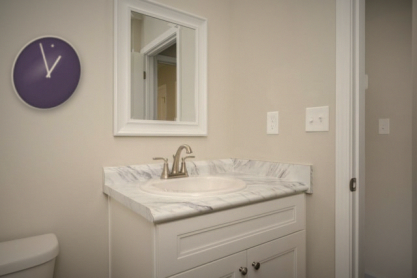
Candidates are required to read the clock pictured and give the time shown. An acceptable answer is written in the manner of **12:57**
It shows **12:56**
